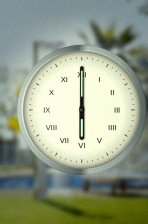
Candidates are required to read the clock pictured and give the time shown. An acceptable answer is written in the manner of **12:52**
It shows **6:00**
